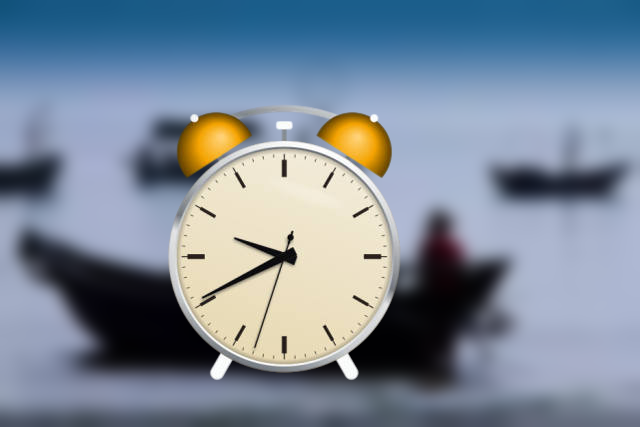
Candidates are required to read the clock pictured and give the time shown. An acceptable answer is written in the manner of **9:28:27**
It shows **9:40:33**
